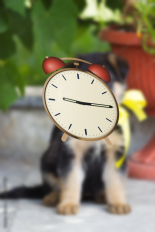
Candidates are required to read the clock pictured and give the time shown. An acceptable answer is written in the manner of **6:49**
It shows **9:15**
